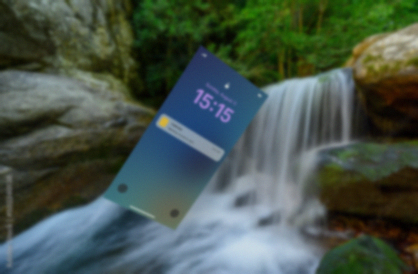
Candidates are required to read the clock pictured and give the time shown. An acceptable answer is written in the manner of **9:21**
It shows **15:15**
